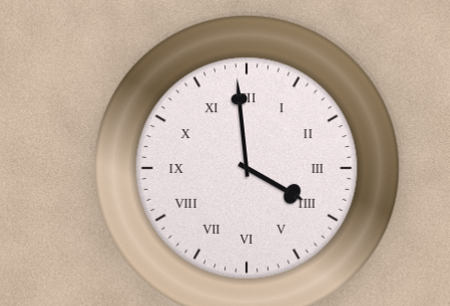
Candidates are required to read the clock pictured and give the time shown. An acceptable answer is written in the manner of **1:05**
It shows **3:59**
